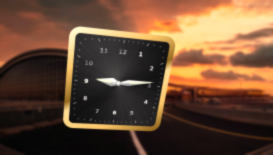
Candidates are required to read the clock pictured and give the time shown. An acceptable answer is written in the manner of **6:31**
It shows **9:14**
